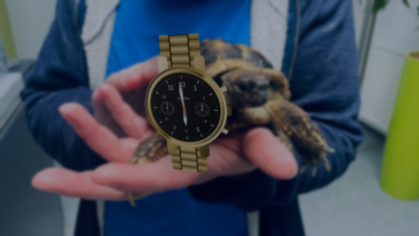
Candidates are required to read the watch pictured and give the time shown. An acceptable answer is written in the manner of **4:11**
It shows **5:59**
